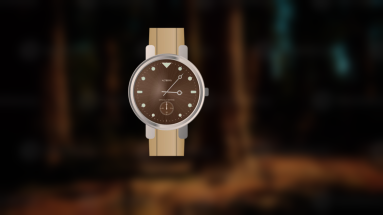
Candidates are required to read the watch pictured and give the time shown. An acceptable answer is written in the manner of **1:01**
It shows **3:07**
